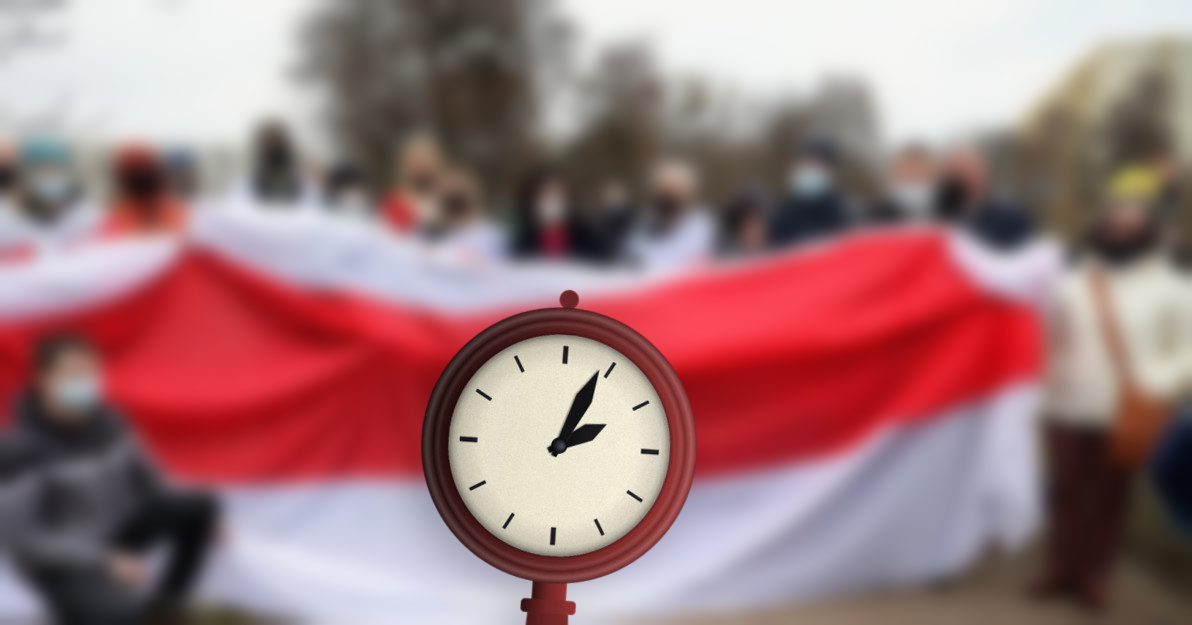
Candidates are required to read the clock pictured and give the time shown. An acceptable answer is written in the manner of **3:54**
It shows **2:04**
